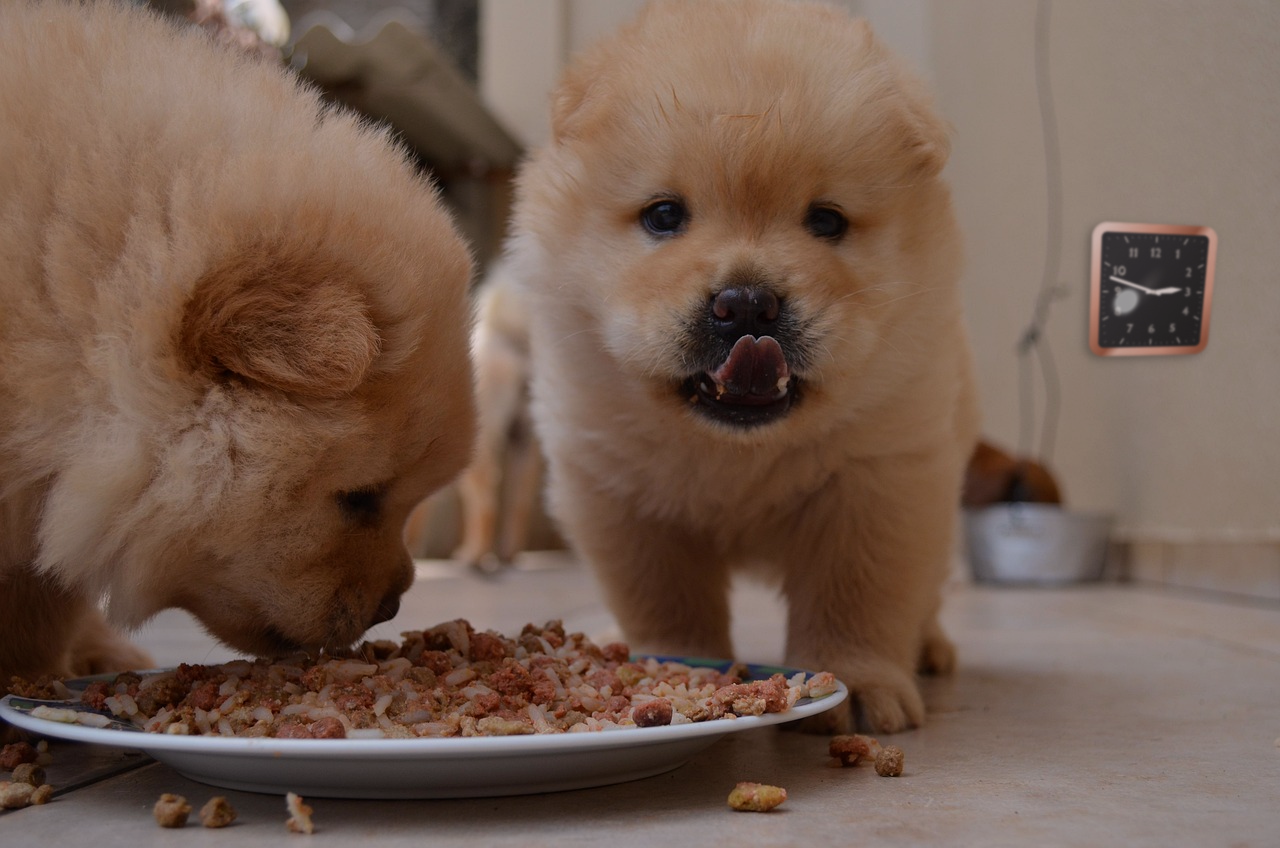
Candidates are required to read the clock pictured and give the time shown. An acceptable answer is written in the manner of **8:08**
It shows **2:48**
